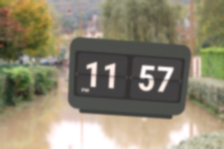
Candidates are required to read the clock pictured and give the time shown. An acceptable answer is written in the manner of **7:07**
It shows **11:57**
